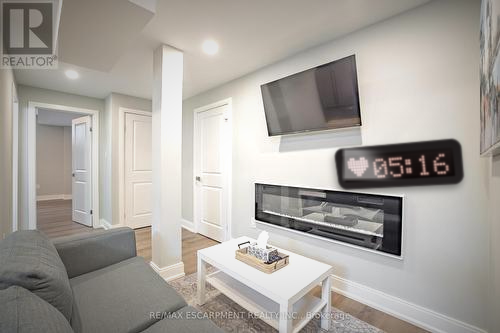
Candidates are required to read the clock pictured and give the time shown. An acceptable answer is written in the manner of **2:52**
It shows **5:16**
